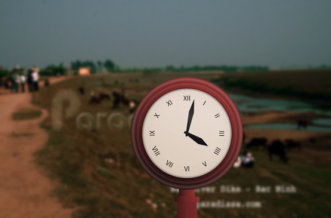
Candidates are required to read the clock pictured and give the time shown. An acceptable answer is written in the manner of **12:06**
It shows **4:02**
